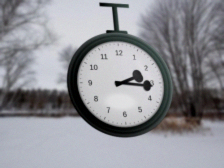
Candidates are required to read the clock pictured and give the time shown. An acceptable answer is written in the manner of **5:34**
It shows **2:16**
